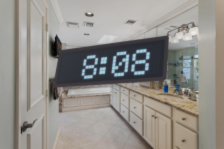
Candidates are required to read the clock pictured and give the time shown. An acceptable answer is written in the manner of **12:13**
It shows **8:08**
